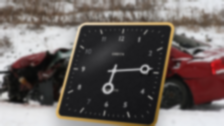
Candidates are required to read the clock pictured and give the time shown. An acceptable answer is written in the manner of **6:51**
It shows **6:14**
